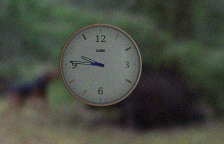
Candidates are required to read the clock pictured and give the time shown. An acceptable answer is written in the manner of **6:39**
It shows **9:46**
